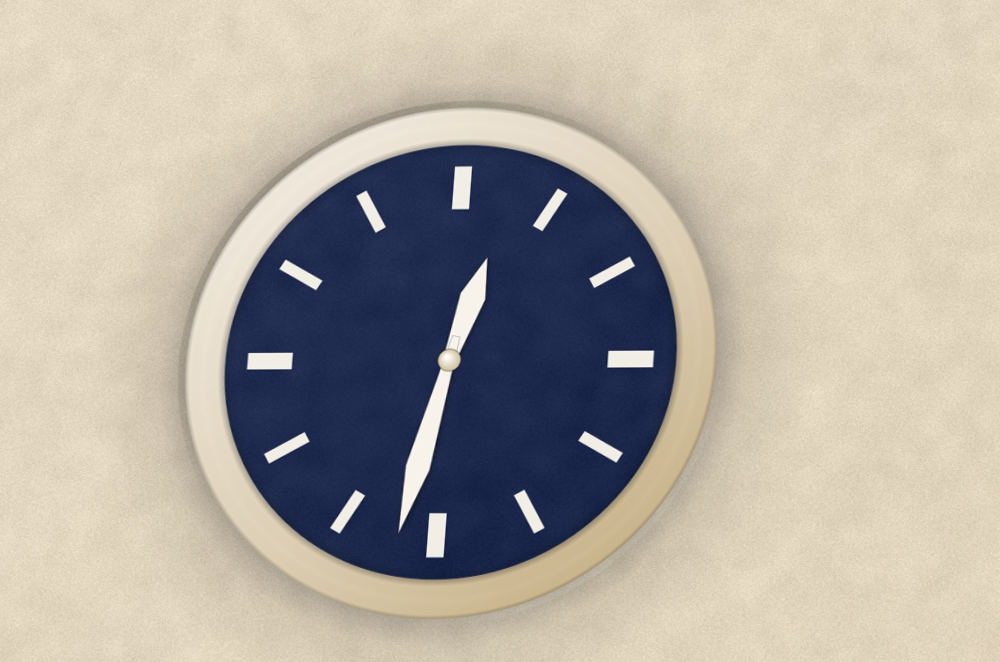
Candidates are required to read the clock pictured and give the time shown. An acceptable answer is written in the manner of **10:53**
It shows **12:32**
